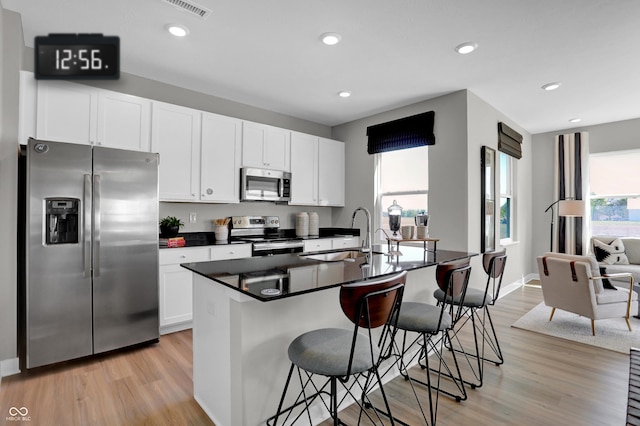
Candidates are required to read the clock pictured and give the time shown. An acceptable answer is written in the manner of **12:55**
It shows **12:56**
